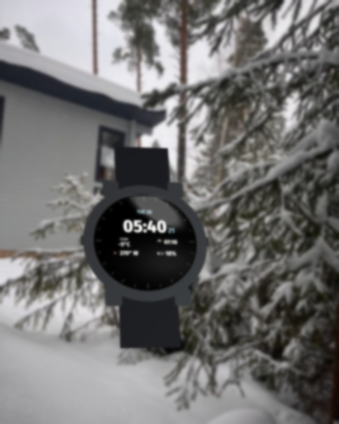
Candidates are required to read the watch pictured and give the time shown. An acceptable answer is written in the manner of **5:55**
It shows **5:40**
